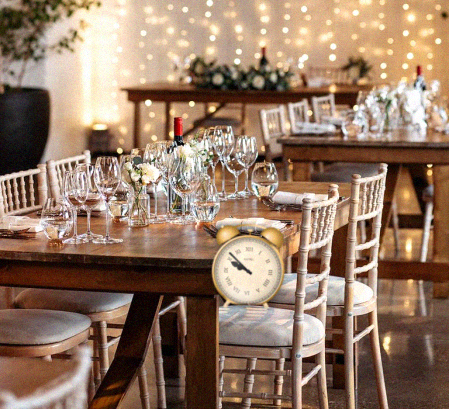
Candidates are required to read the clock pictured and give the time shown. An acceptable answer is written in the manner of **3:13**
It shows **9:52**
